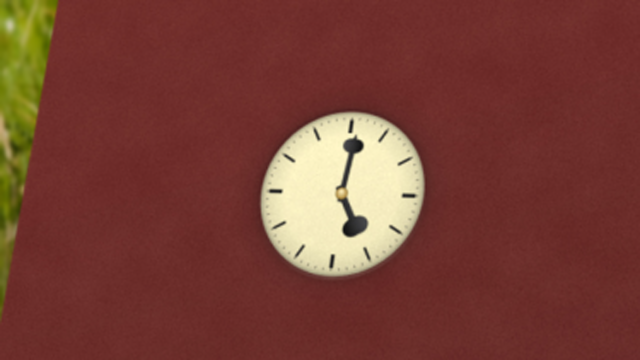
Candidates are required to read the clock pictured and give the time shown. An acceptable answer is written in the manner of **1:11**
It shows **5:01**
